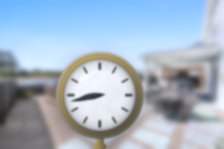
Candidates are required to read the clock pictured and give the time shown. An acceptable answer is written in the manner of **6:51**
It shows **8:43**
